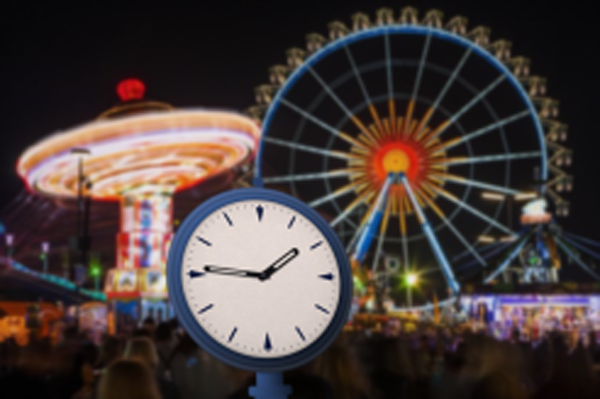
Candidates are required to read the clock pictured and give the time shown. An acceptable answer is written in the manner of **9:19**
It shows **1:46**
